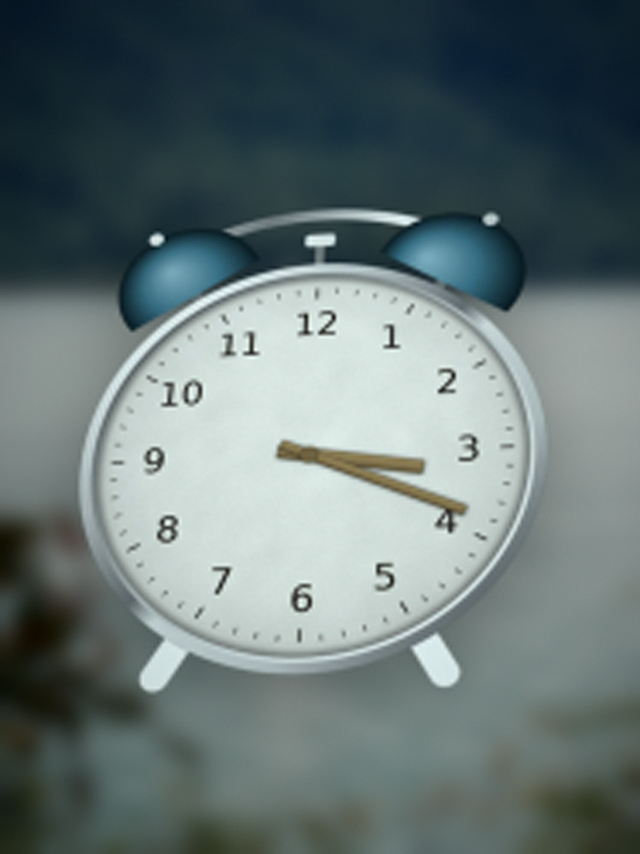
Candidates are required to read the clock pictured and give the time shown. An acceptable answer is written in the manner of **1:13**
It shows **3:19**
